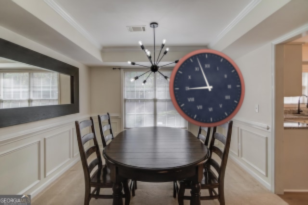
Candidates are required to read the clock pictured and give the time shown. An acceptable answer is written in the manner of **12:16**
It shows **8:57**
